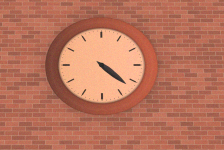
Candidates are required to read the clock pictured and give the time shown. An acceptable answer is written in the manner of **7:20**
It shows **4:22**
